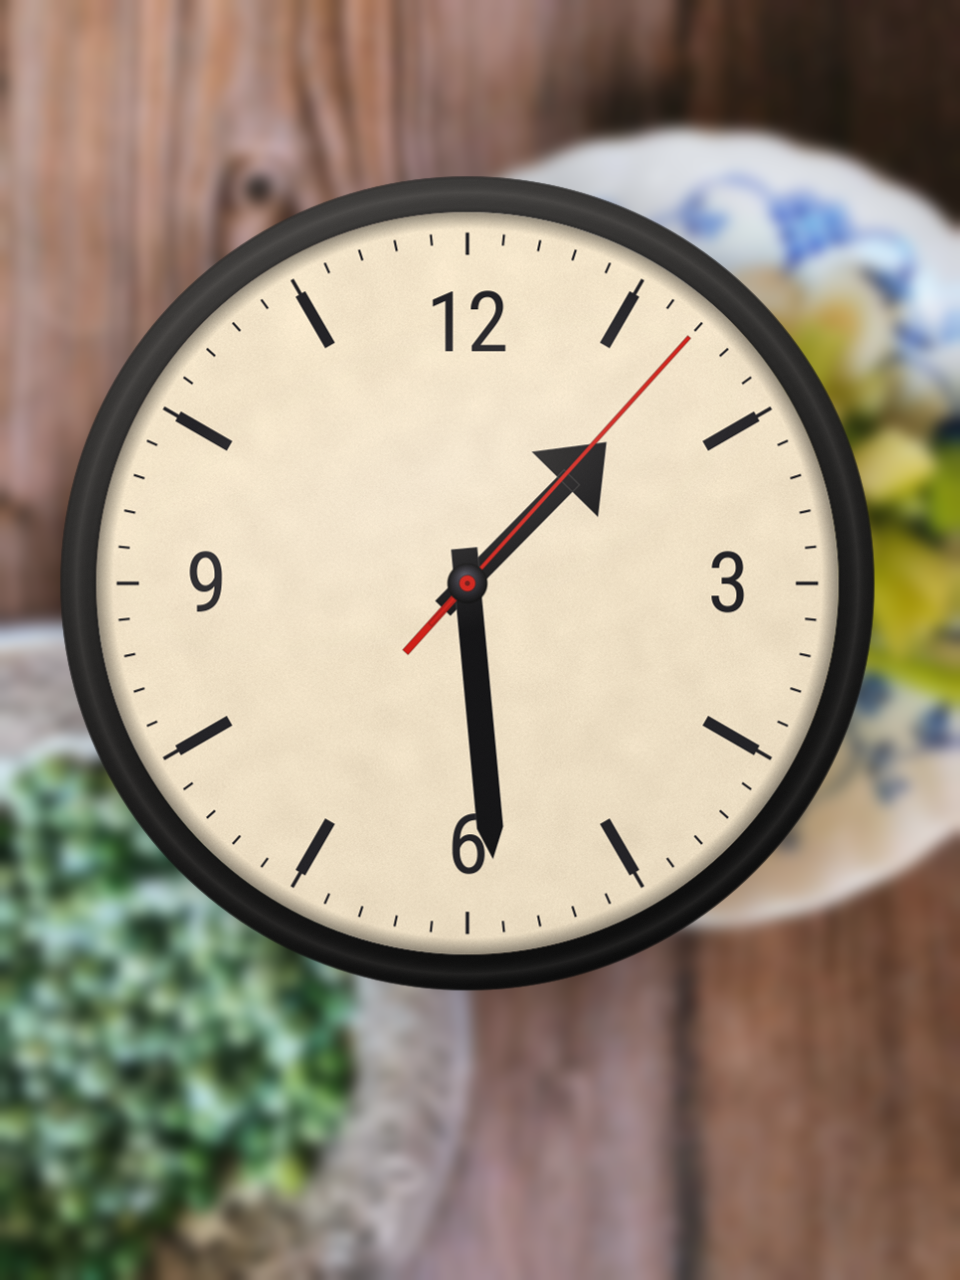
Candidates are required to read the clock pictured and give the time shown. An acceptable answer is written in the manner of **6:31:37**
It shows **1:29:07**
